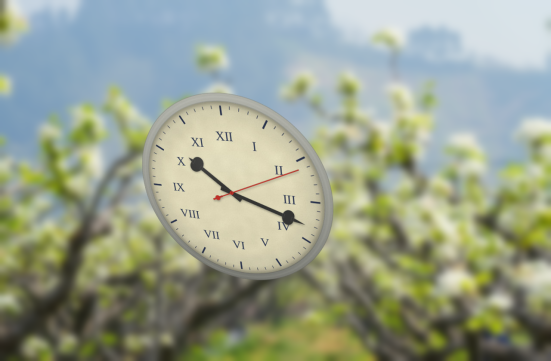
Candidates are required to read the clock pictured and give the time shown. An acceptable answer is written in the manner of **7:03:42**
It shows **10:18:11**
